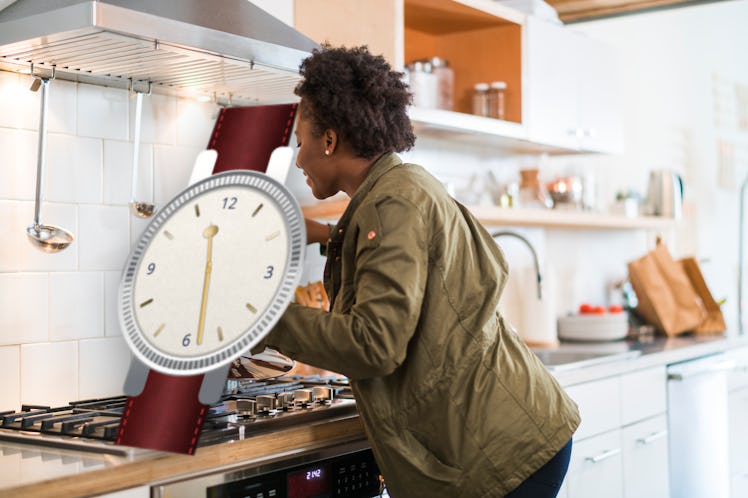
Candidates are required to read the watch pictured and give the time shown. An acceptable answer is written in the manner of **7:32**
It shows **11:28**
